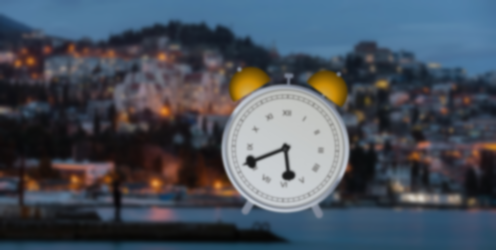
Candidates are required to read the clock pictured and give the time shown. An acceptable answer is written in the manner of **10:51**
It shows **5:41**
